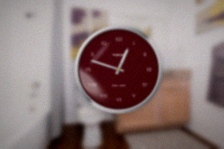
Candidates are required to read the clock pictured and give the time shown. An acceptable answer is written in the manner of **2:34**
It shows **12:48**
